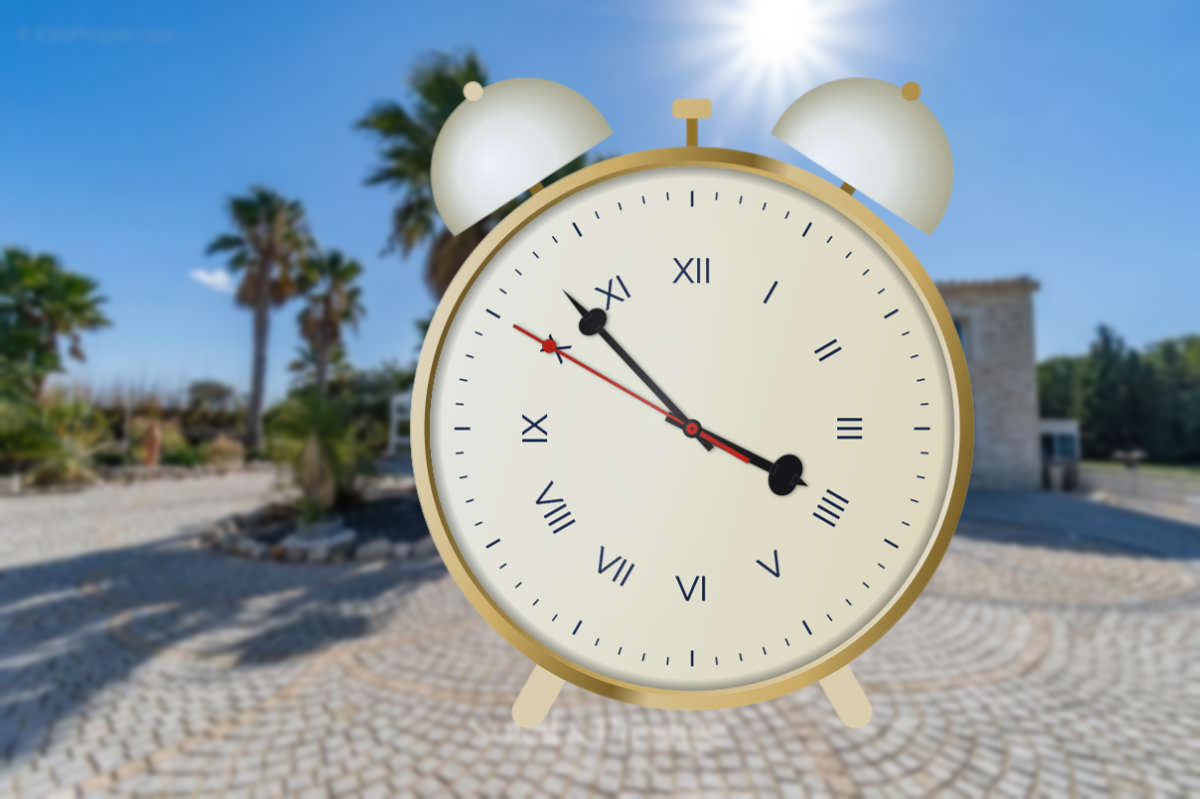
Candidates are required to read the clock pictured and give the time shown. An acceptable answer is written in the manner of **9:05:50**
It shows **3:52:50**
